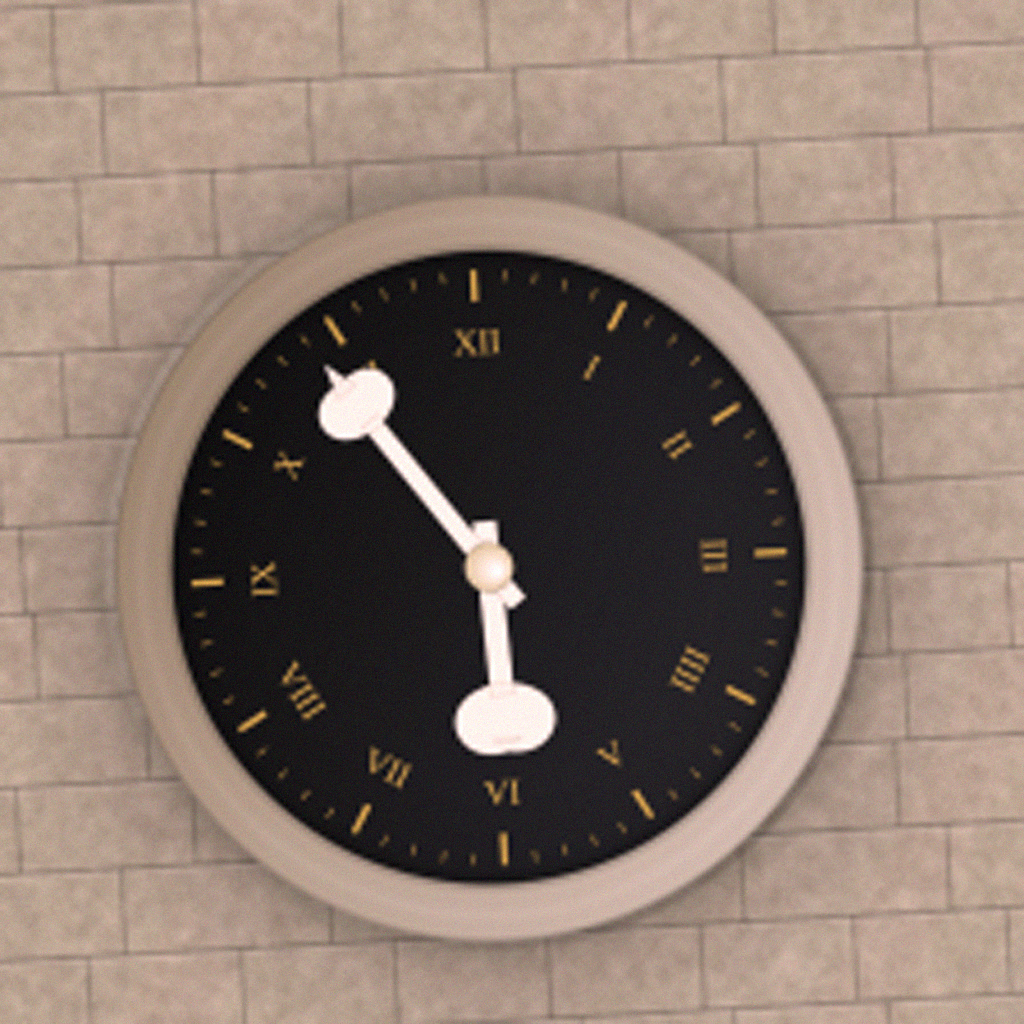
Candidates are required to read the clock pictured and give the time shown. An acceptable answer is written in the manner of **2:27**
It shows **5:54**
